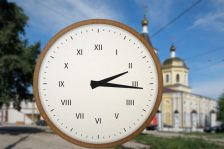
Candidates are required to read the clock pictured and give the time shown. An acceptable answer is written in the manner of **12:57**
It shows **2:16**
